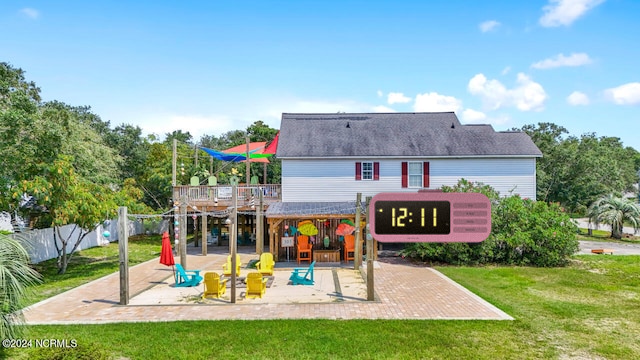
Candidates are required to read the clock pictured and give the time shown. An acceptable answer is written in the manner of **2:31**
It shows **12:11**
